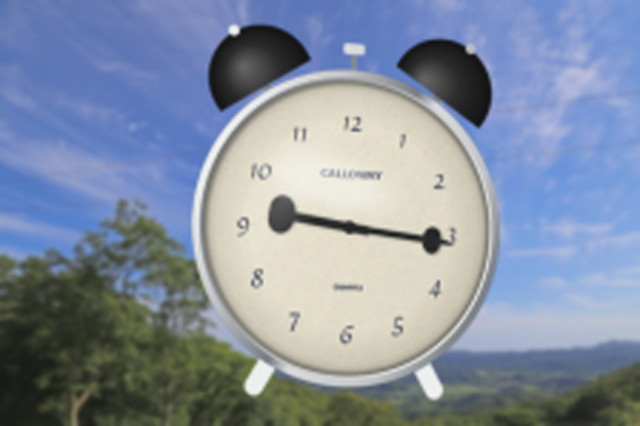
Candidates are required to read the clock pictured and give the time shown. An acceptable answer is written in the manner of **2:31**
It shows **9:16**
